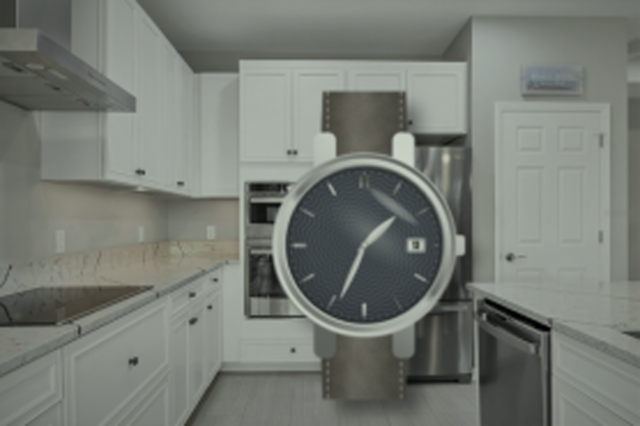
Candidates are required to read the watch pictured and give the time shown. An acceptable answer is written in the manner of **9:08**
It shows **1:34**
